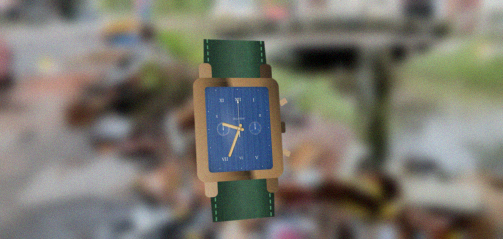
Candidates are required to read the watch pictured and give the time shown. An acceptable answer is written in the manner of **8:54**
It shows **9:34**
